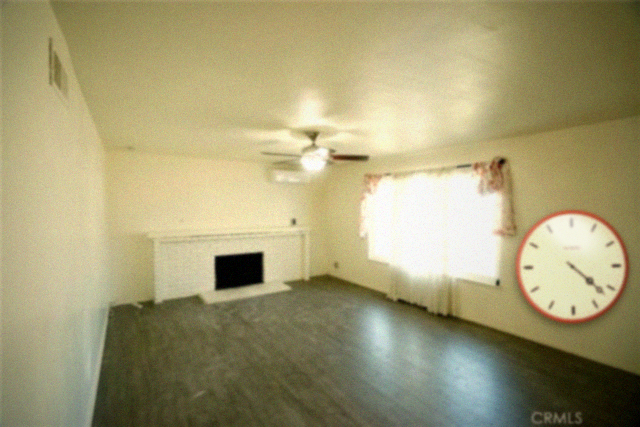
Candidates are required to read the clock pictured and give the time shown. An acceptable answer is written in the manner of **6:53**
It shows **4:22**
